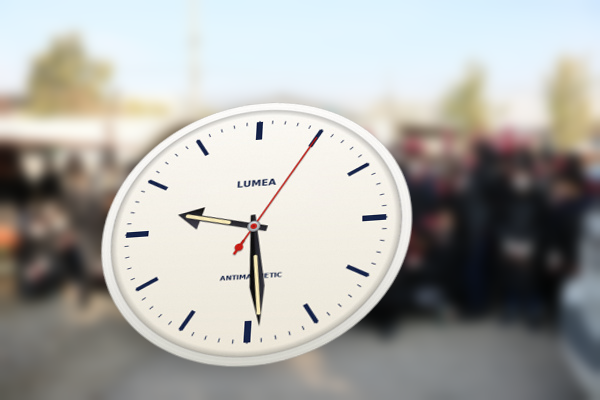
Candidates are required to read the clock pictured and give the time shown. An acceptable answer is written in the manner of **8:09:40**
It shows **9:29:05**
